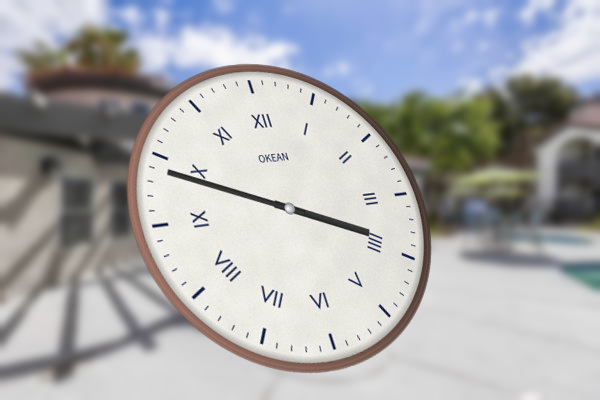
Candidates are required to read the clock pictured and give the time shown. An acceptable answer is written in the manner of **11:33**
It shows **3:49**
